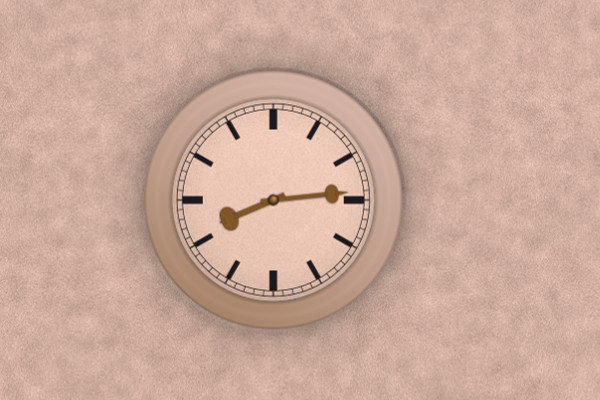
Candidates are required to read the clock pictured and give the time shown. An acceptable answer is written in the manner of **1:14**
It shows **8:14**
